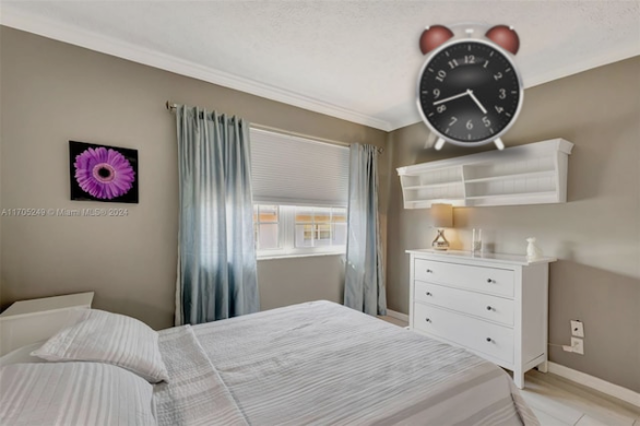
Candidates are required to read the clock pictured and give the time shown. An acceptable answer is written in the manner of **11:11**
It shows **4:42**
